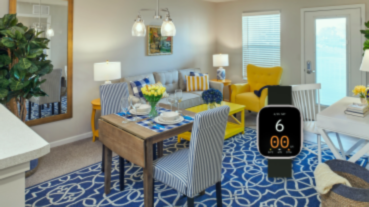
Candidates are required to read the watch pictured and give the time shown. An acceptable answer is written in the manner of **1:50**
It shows **6:00**
